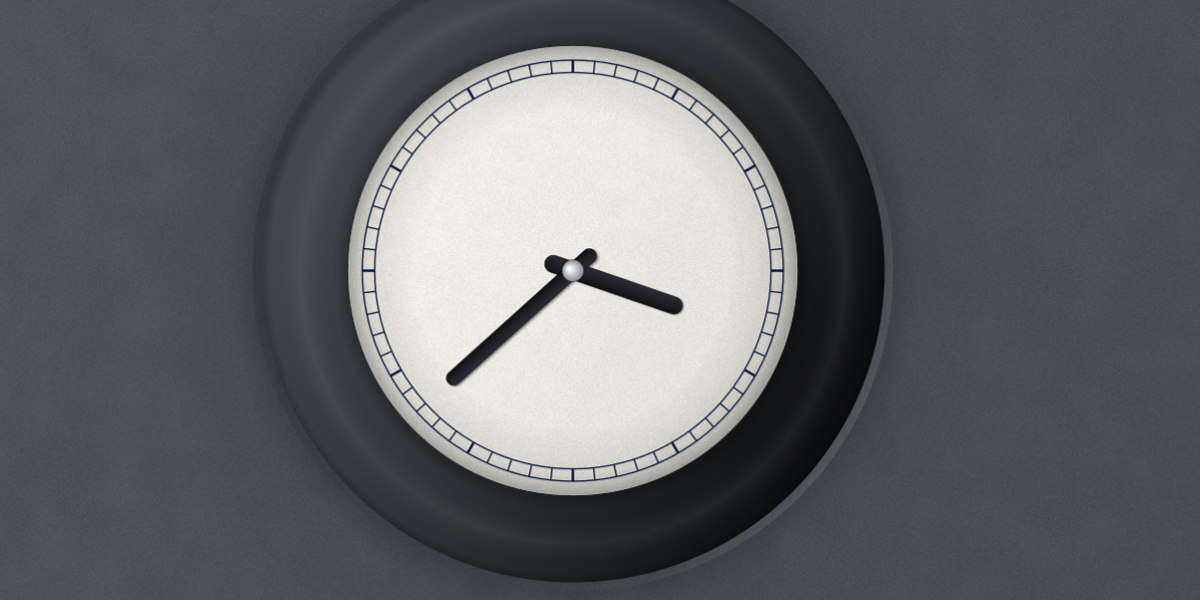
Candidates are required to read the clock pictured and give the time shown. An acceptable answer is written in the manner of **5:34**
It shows **3:38**
